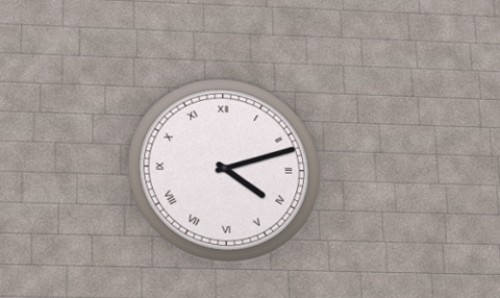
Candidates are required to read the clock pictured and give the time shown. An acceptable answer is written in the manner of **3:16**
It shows **4:12**
